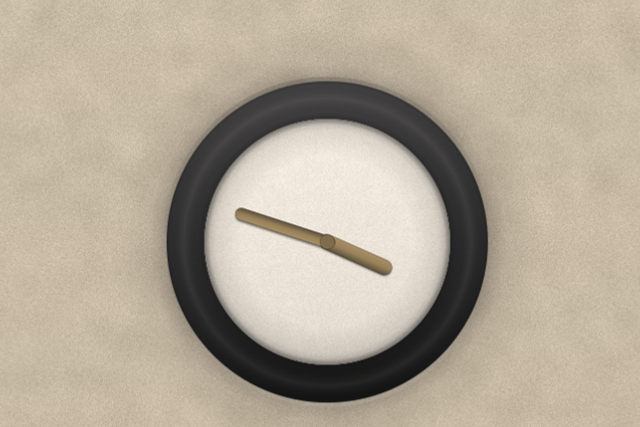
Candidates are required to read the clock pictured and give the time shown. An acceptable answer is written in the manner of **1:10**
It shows **3:48**
